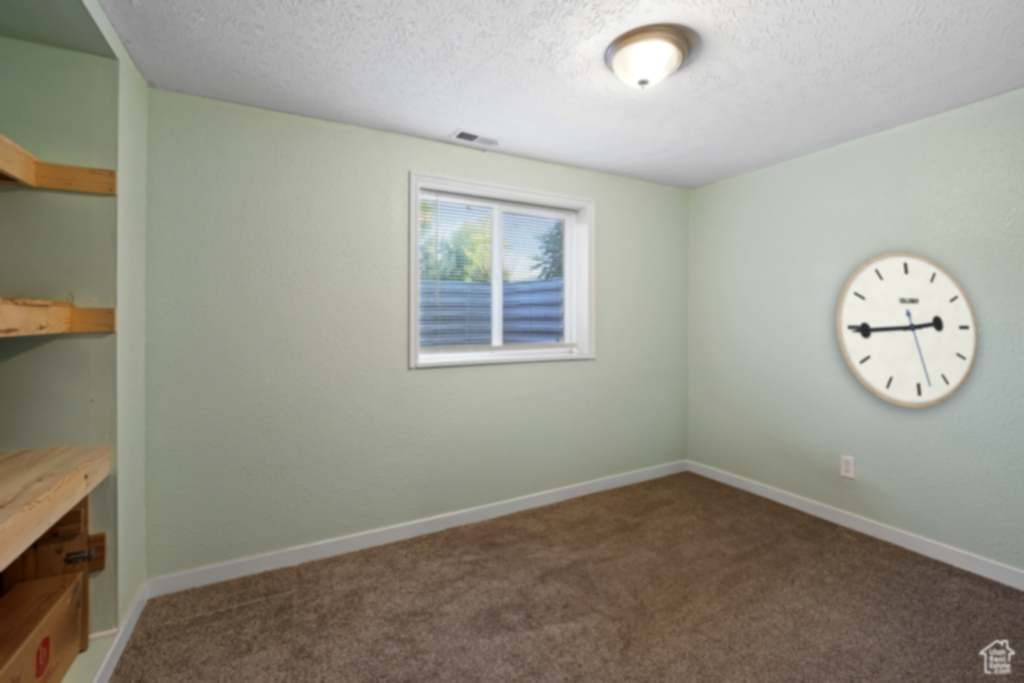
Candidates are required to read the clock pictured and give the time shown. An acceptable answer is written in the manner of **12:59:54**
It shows **2:44:28**
